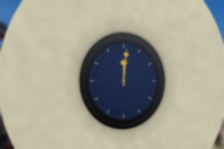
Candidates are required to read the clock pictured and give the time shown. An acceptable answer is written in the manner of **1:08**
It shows **12:01**
